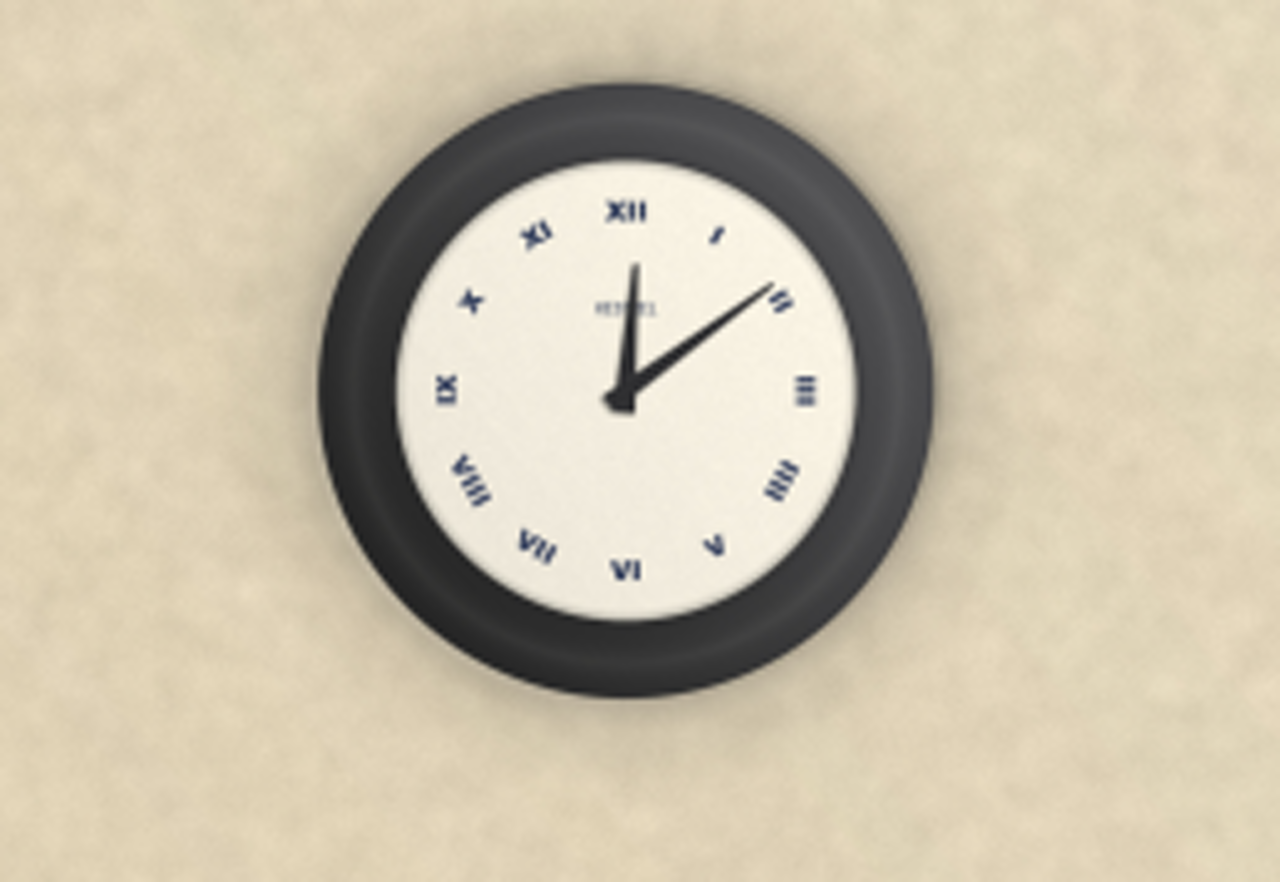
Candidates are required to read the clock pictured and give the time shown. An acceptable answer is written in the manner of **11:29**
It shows **12:09**
